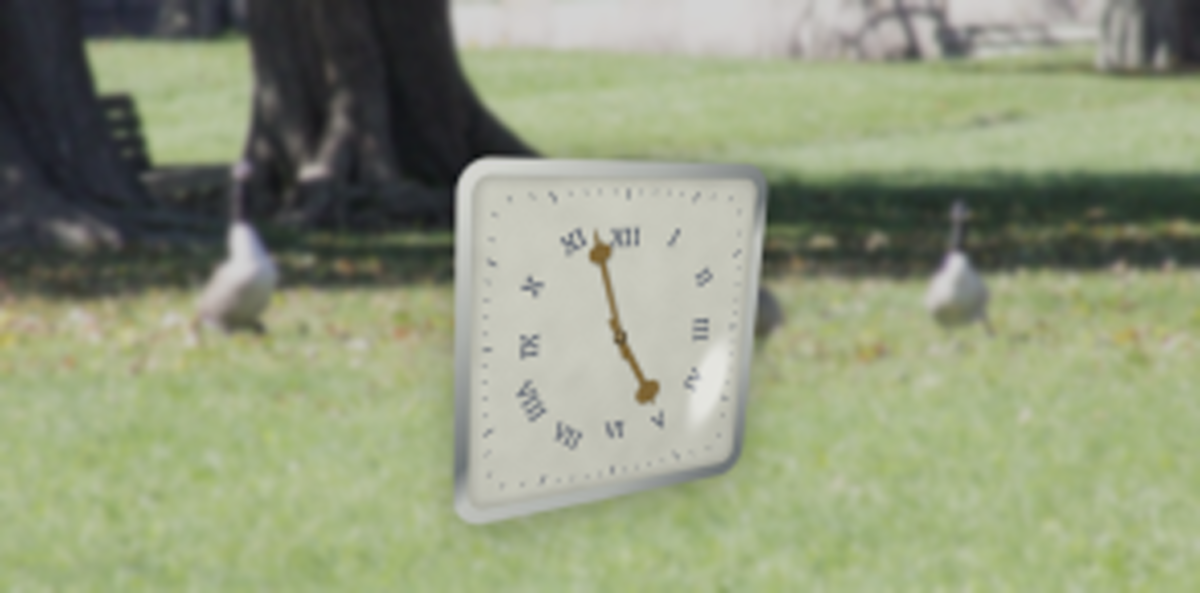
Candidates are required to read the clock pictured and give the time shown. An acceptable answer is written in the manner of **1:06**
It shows **4:57**
